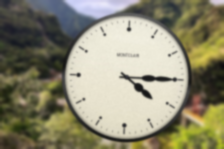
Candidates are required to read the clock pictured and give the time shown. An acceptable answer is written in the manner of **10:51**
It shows **4:15**
